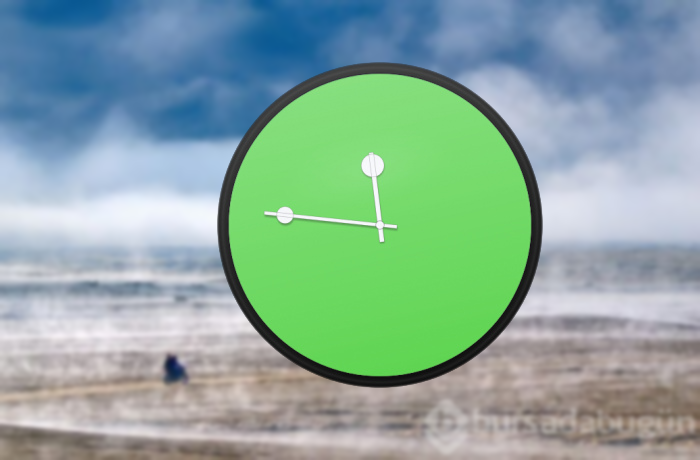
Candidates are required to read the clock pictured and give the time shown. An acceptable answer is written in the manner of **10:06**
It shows **11:46**
